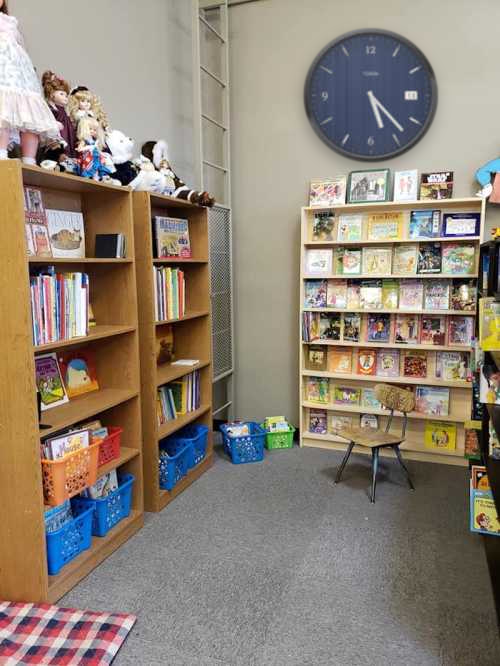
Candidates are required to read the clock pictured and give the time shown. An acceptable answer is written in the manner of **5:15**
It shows **5:23**
